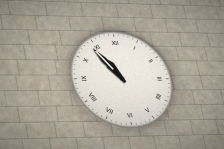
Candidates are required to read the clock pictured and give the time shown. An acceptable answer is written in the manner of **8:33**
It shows **10:54**
